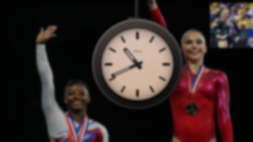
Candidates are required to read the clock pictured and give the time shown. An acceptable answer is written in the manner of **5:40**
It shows **10:41**
